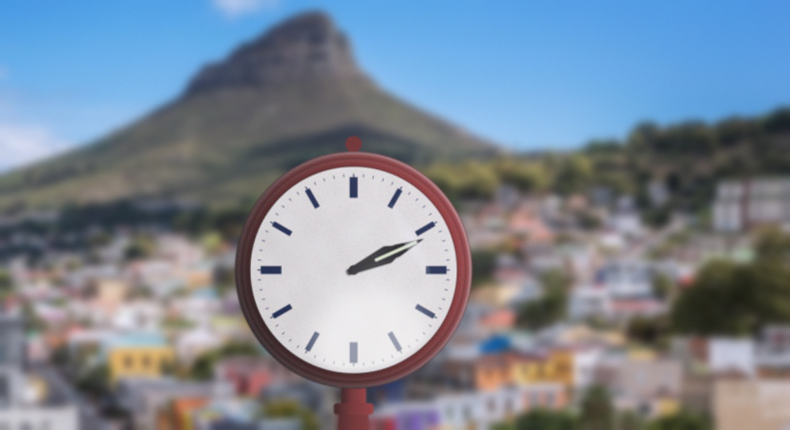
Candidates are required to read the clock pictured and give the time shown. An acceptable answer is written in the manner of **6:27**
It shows **2:11**
